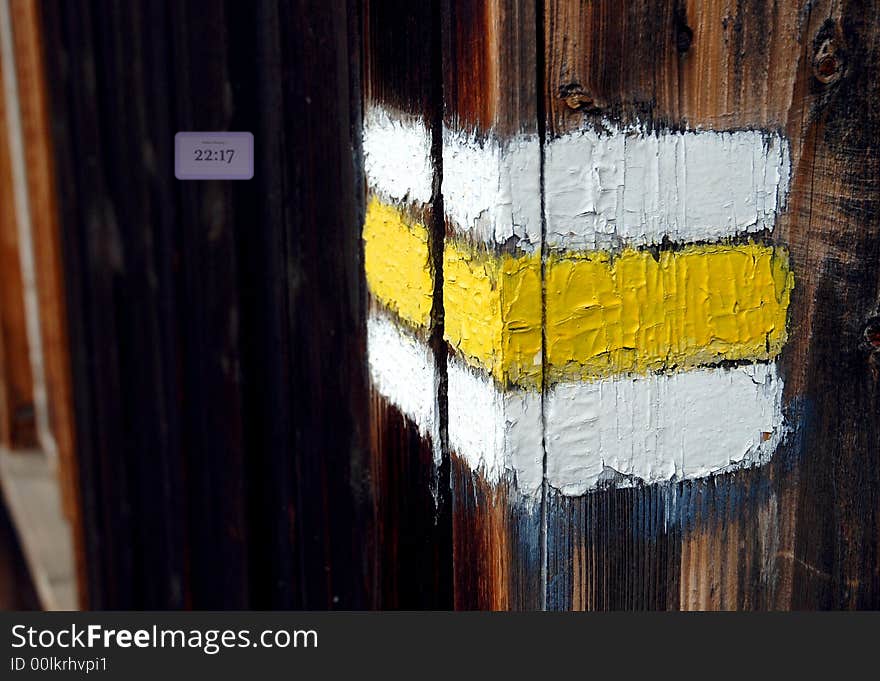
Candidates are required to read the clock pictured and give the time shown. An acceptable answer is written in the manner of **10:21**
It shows **22:17**
